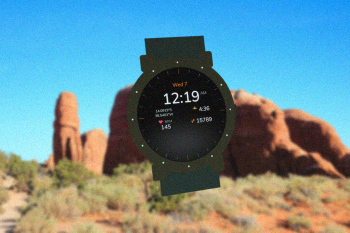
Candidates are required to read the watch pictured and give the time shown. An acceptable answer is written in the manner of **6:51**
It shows **12:19**
